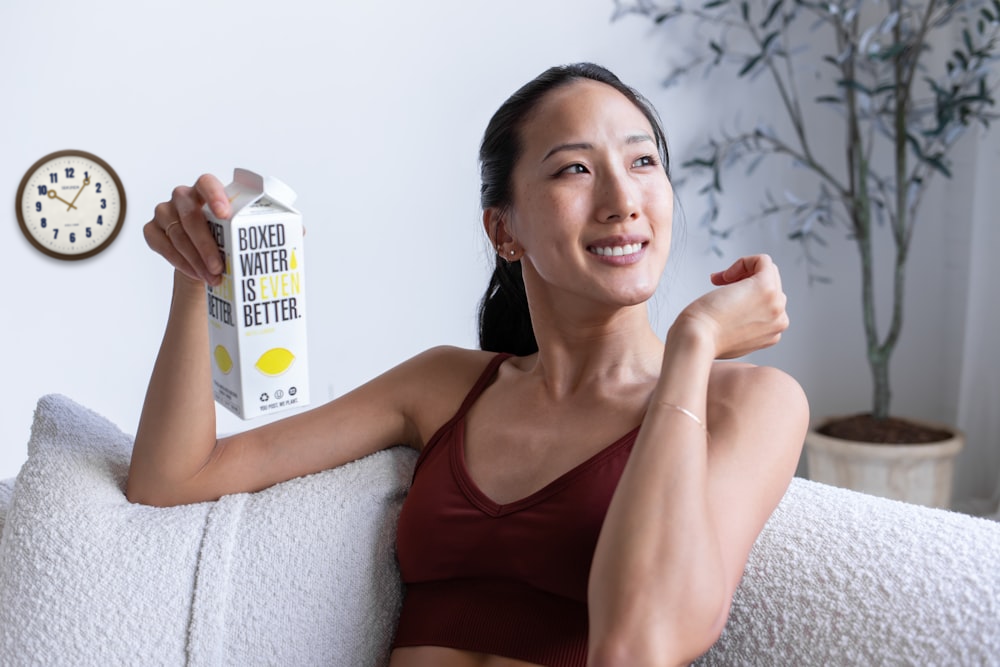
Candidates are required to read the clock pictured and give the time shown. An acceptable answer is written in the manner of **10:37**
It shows **10:06**
